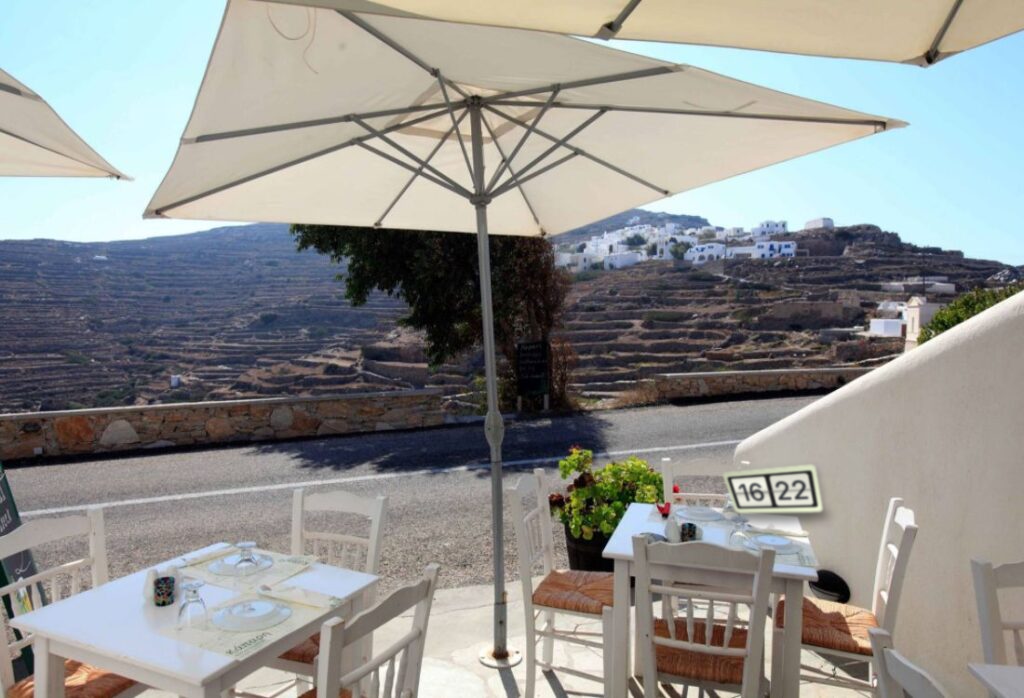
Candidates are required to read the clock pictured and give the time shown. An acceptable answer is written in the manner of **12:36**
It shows **16:22**
